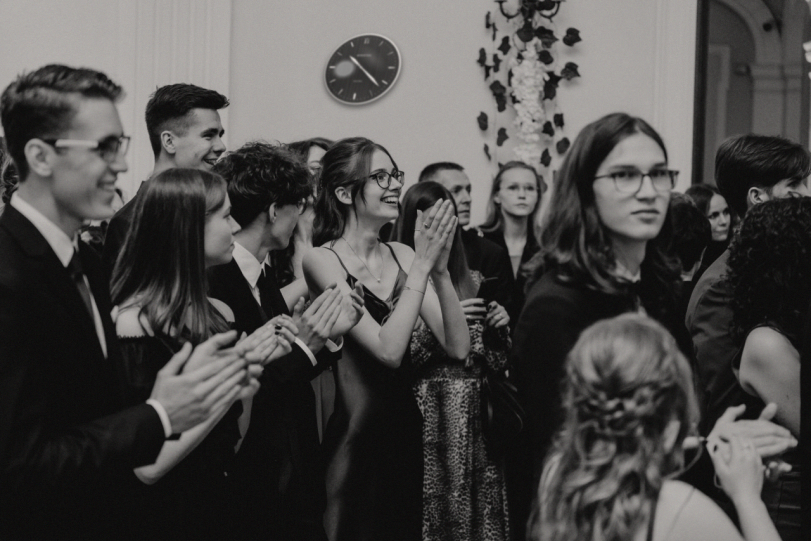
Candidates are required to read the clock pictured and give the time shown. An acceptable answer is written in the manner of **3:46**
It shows **10:22**
